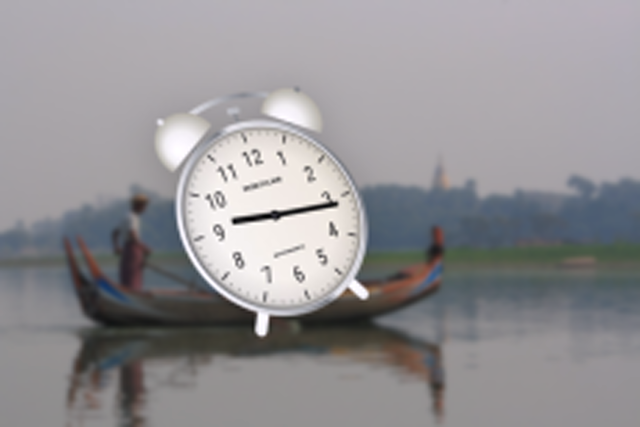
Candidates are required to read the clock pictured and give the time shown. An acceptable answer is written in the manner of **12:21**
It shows **9:16**
